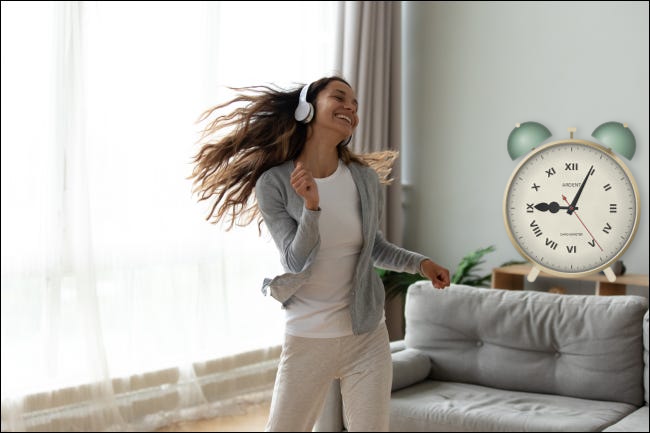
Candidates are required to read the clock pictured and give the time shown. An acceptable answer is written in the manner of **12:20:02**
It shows **9:04:24**
